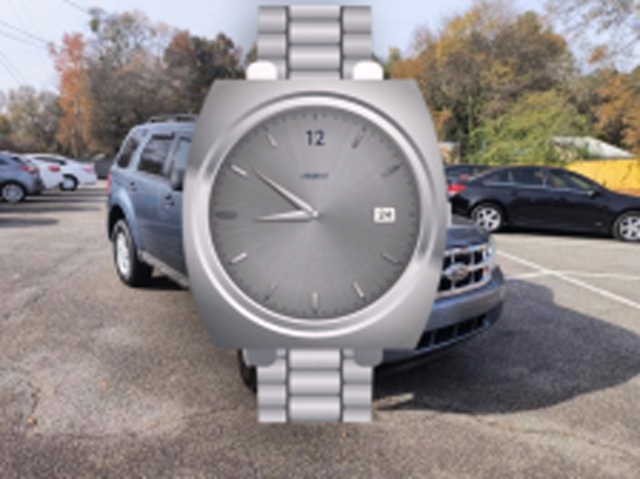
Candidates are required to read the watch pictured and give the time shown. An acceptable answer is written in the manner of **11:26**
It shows **8:51**
